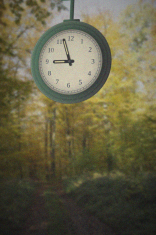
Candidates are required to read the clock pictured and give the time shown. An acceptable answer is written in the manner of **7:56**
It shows **8:57**
